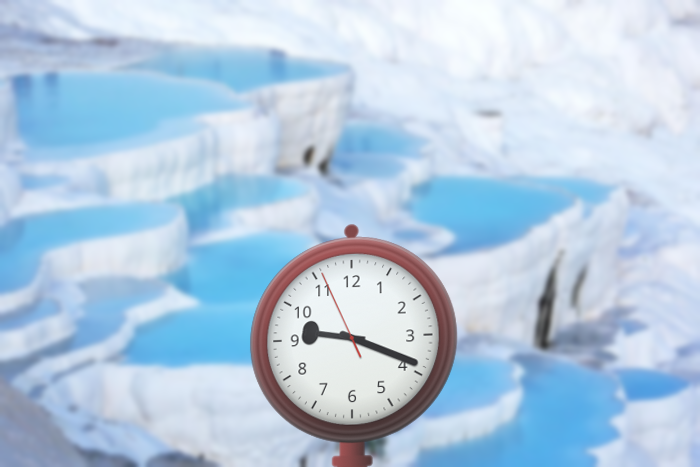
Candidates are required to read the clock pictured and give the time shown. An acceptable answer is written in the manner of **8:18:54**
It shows **9:18:56**
